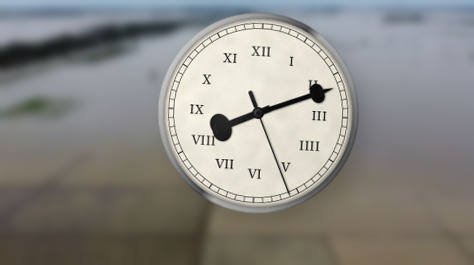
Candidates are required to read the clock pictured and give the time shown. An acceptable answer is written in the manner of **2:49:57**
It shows **8:11:26**
